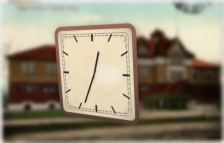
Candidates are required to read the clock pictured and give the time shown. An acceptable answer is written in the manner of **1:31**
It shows **12:34**
